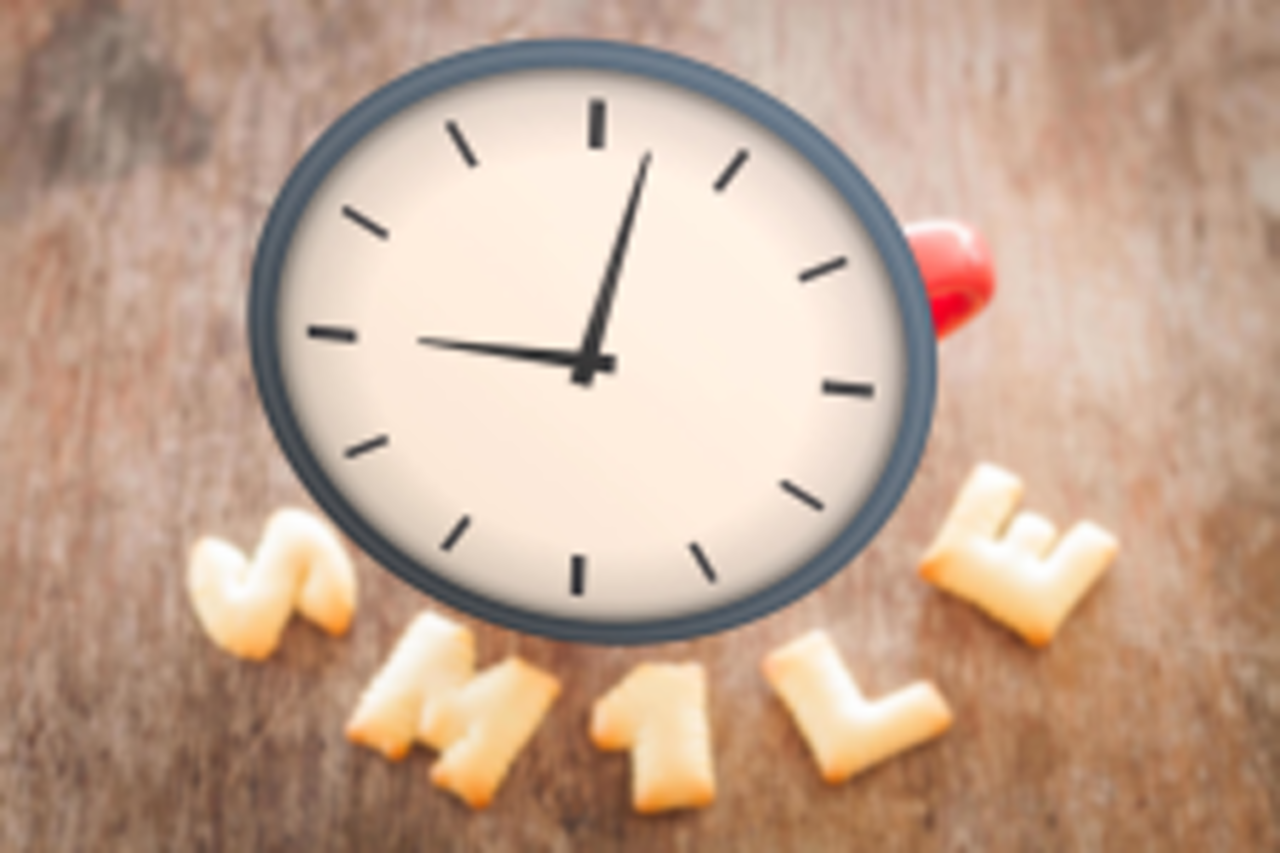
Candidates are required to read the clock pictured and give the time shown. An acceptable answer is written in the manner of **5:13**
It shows **9:02**
